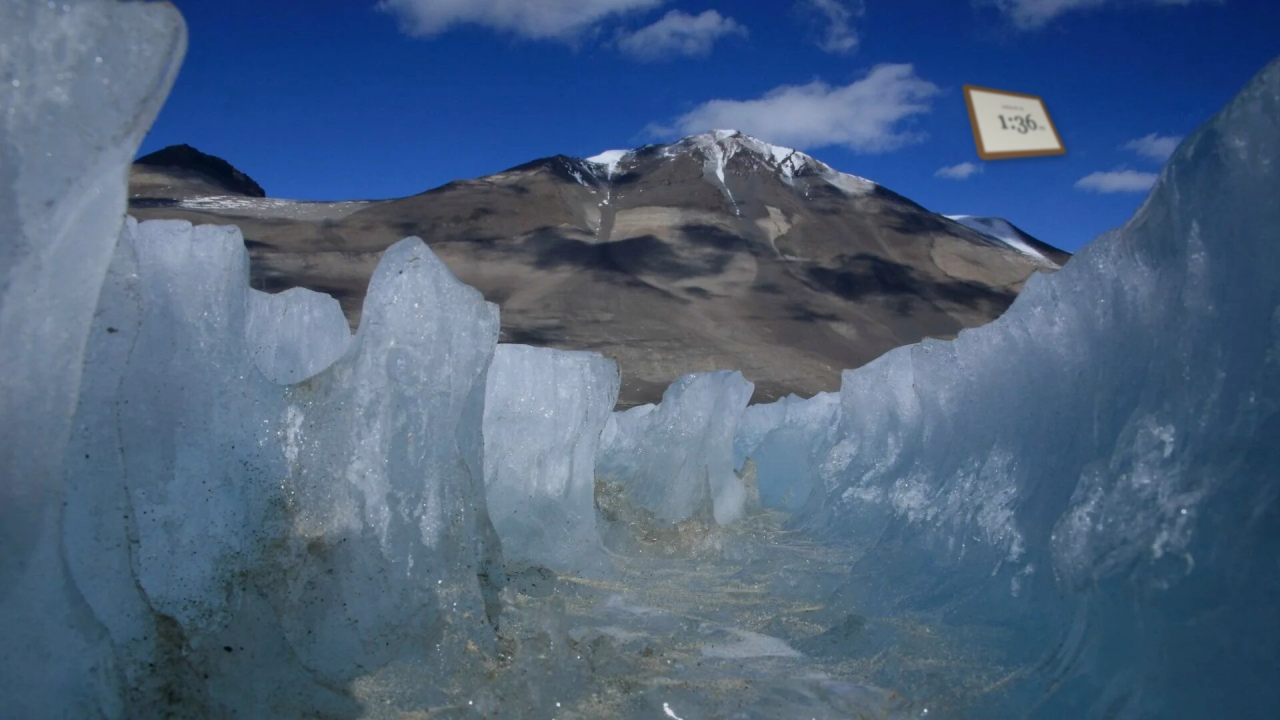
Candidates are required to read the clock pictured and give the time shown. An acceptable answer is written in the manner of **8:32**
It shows **1:36**
